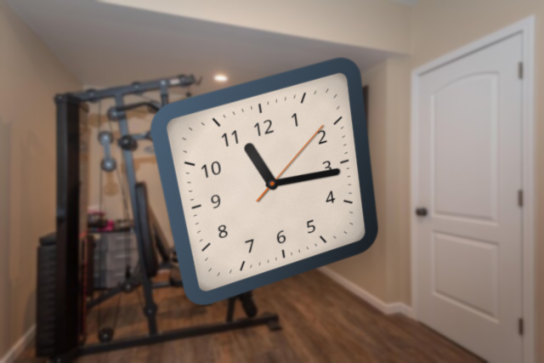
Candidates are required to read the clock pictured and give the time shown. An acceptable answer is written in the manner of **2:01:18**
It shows **11:16:09**
